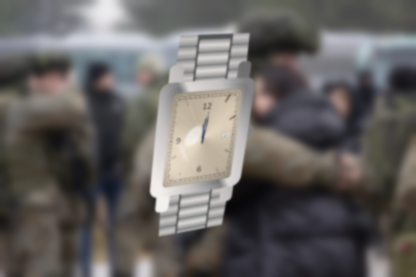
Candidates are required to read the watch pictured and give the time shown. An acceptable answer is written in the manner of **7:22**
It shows **12:01**
